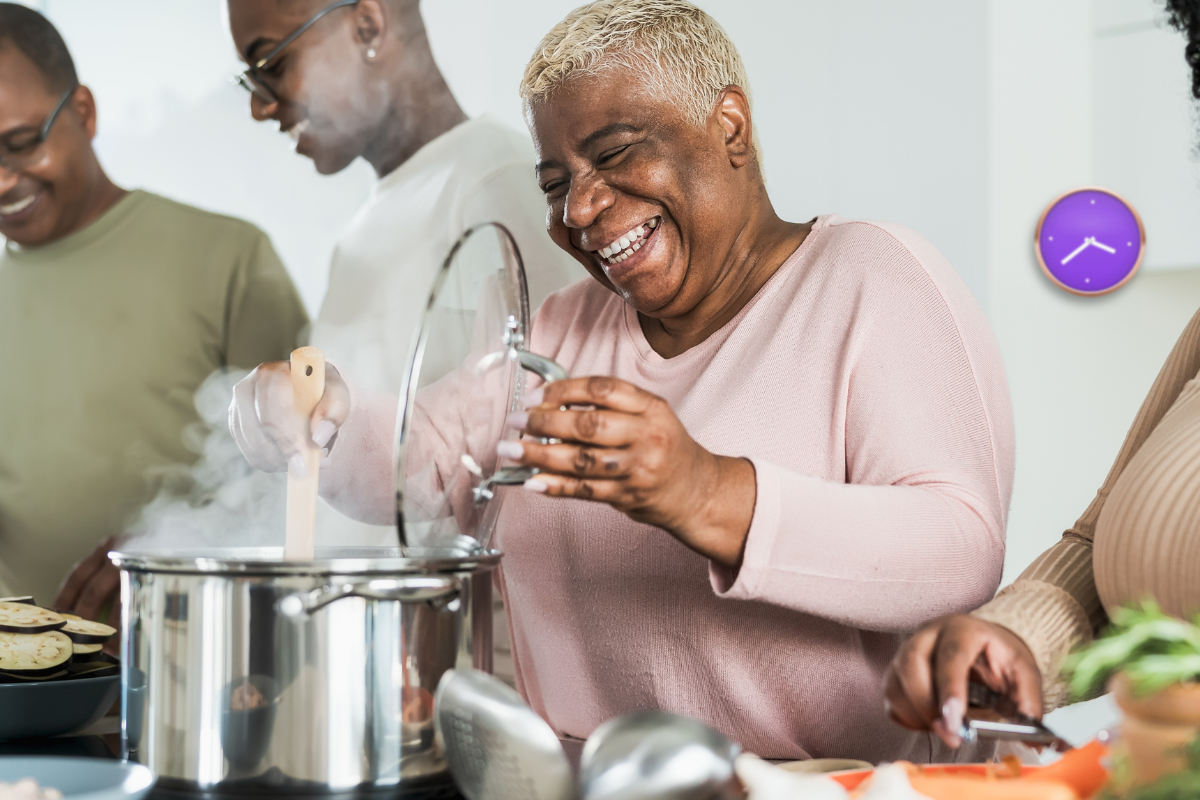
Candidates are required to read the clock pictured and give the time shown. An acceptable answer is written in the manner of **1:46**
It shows **3:38**
